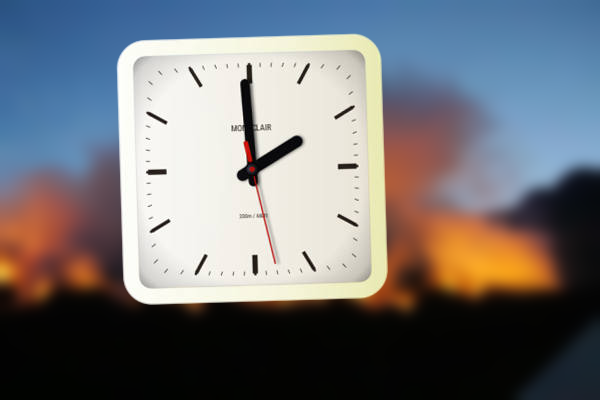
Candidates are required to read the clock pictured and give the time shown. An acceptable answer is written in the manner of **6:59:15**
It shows **1:59:28**
